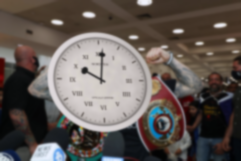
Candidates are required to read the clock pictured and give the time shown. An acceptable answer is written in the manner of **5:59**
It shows **10:01**
